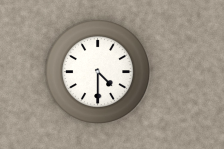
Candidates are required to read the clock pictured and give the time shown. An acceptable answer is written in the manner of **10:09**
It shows **4:30**
